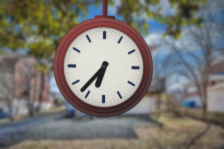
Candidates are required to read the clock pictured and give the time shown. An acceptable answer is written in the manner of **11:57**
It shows **6:37**
